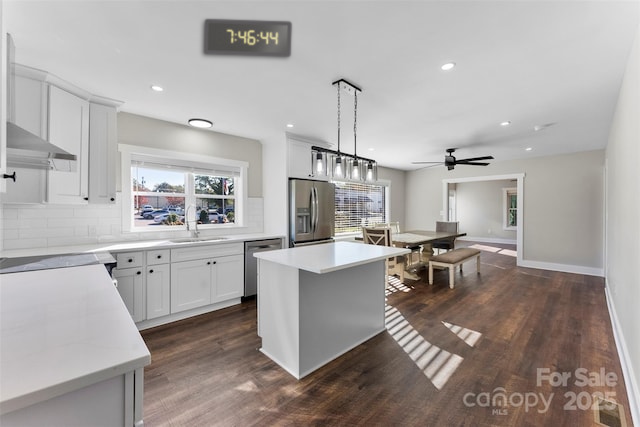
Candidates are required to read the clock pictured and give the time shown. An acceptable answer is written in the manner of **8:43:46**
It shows **7:46:44**
